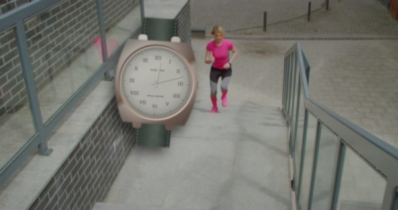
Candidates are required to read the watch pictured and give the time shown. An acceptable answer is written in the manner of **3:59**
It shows **12:12**
